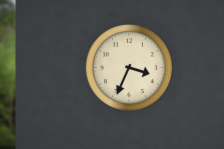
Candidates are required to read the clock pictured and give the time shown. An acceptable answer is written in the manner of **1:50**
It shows **3:34**
